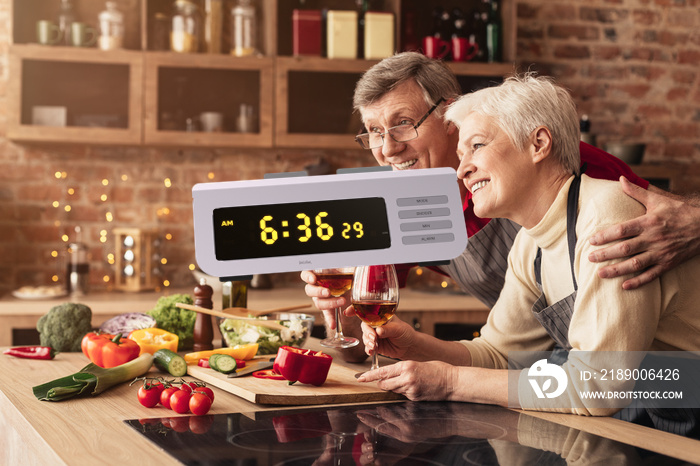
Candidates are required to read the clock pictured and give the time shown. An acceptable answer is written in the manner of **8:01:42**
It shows **6:36:29**
